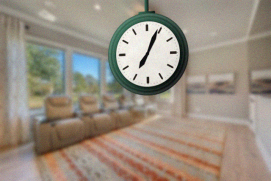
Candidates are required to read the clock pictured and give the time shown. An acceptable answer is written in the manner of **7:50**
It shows **7:04**
